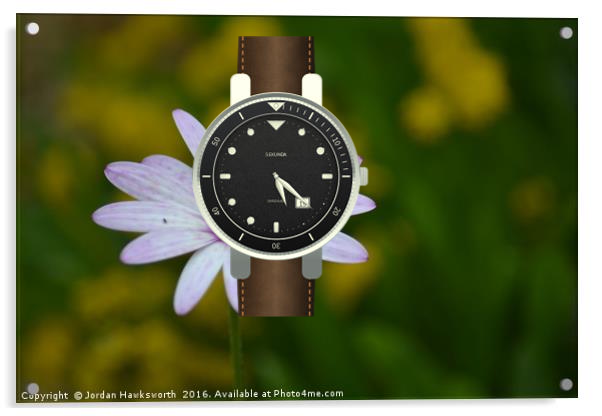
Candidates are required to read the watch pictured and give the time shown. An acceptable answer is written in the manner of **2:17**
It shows **5:22**
